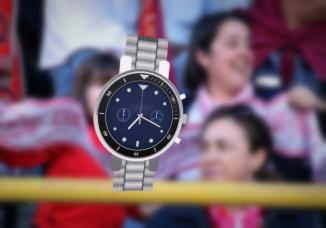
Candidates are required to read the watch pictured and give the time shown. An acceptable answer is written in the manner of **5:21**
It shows **7:19**
